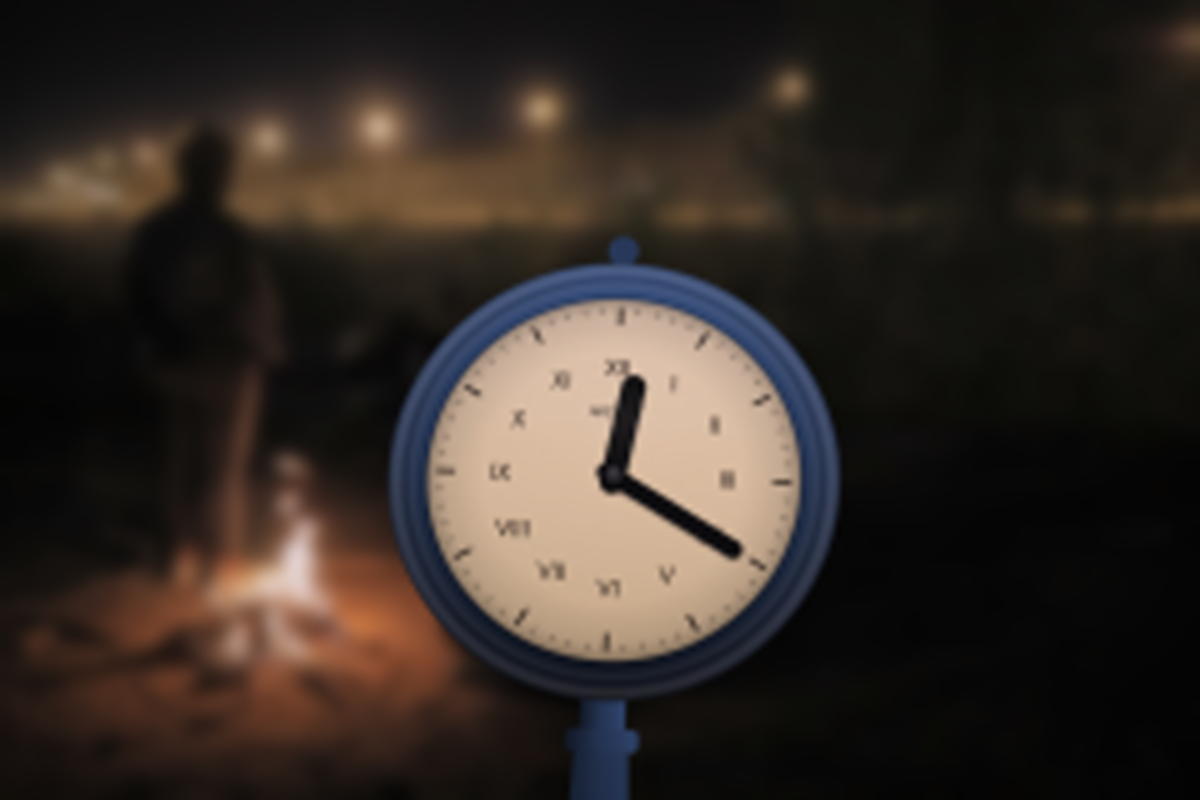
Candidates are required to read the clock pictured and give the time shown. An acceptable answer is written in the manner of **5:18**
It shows **12:20**
